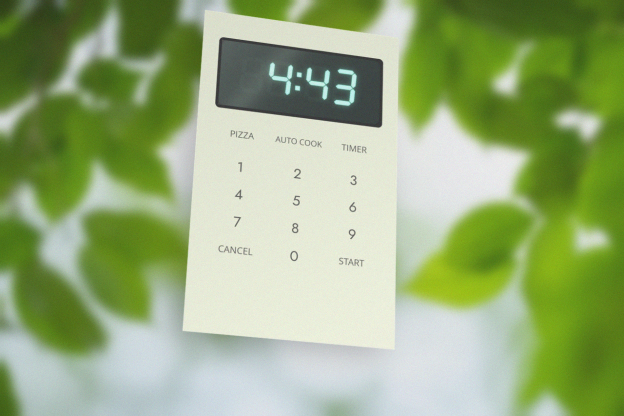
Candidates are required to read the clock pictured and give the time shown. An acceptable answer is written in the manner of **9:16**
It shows **4:43**
